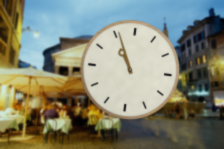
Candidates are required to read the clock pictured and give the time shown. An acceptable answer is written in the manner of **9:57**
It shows **10:56**
